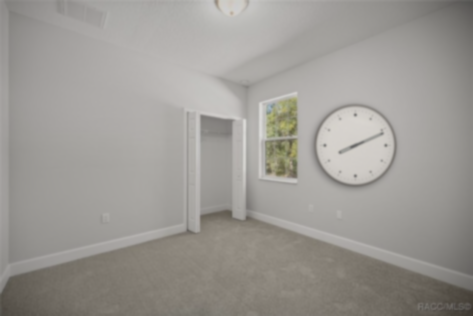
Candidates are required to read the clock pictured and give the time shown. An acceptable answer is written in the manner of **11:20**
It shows **8:11**
